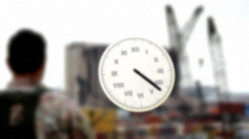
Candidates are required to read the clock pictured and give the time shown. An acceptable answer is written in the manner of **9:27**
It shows **4:22**
